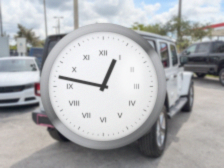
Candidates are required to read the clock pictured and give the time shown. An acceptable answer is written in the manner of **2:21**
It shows **12:47**
